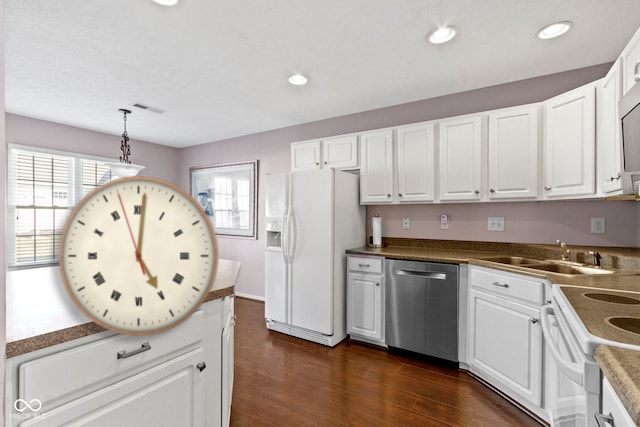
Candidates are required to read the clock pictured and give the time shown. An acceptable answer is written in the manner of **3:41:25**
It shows **5:00:57**
